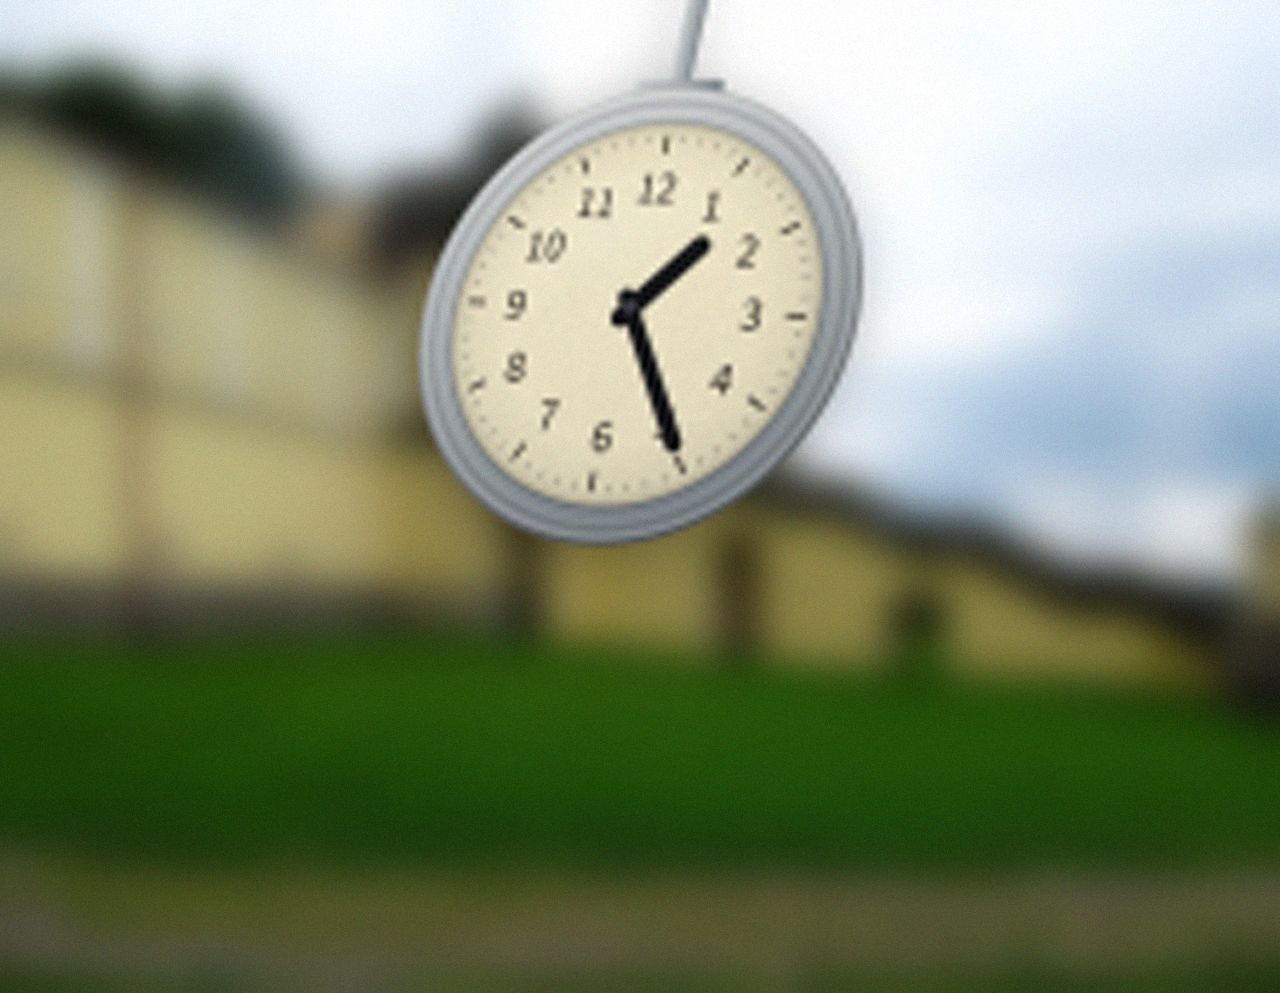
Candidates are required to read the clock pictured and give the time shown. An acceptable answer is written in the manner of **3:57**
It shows **1:25**
